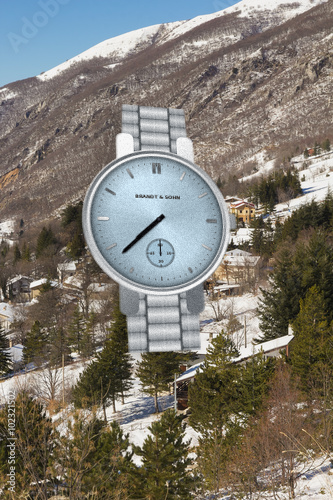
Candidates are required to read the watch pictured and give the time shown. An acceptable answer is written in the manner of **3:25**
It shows **7:38**
